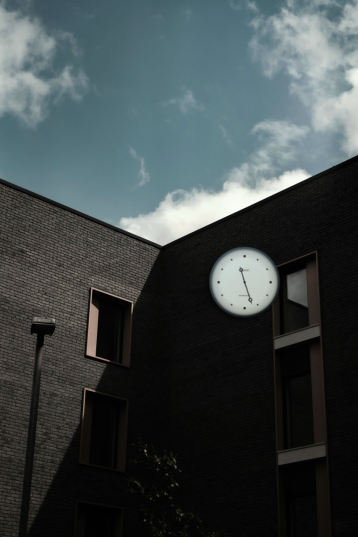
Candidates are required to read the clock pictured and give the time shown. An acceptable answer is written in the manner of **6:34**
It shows **11:27**
